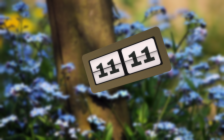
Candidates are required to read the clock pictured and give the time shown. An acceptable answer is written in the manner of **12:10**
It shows **11:11**
